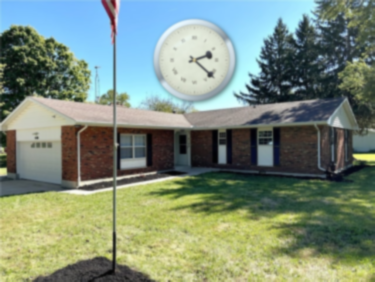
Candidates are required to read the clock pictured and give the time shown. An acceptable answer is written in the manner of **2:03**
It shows **2:22**
